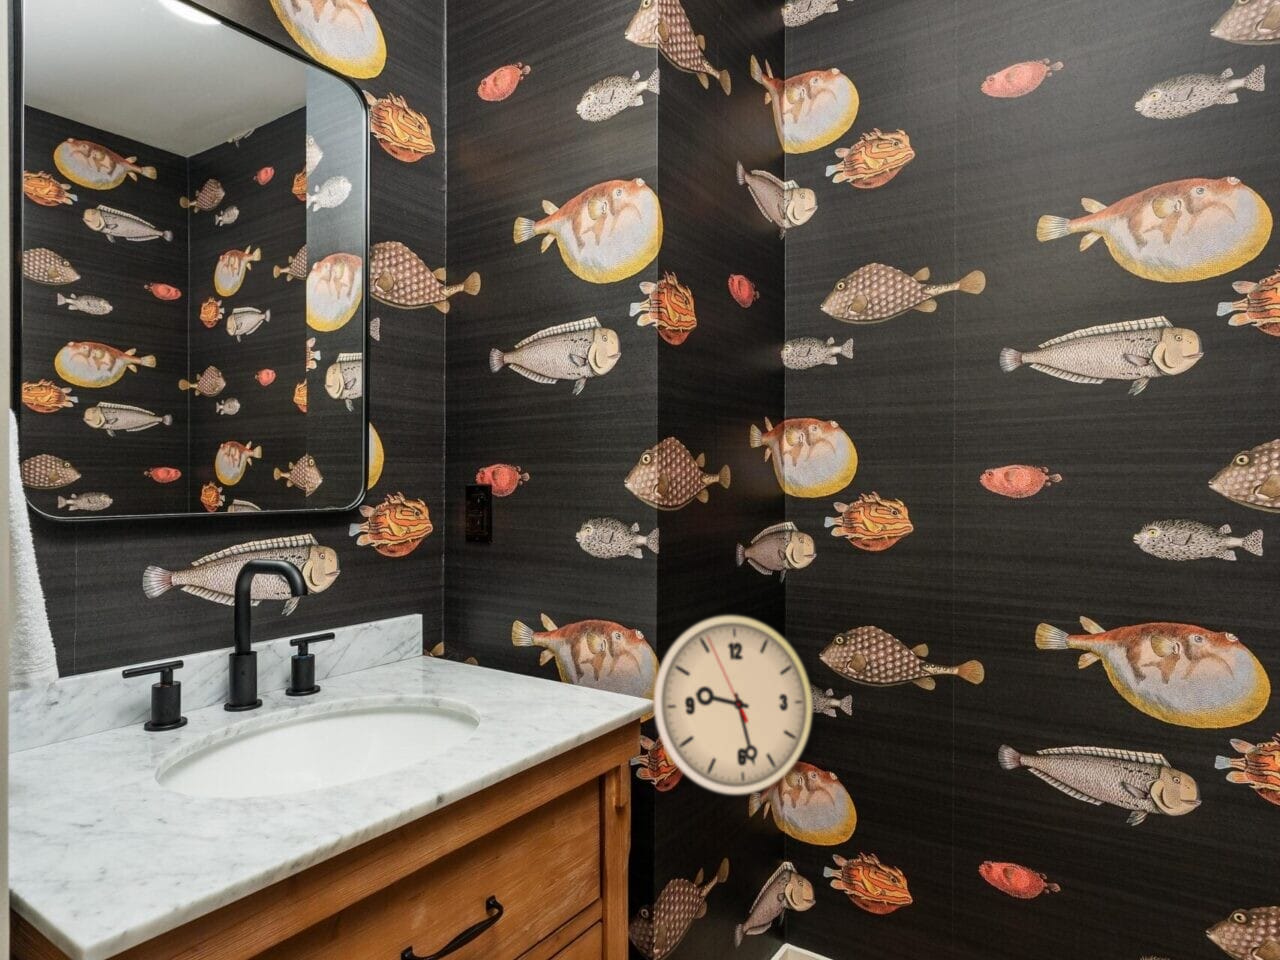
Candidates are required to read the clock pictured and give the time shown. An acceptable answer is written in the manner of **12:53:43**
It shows **9:27:56**
